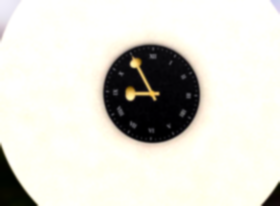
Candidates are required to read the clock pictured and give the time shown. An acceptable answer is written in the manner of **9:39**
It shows **8:55**
